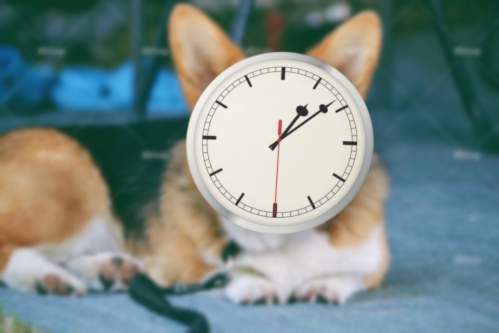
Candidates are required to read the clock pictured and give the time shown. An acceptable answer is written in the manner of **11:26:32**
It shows **1:08:30**
